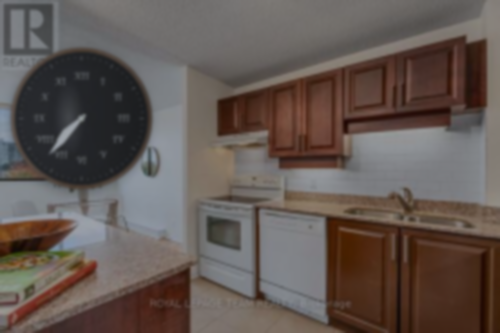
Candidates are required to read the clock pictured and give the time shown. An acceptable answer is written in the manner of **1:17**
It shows **7:37**
